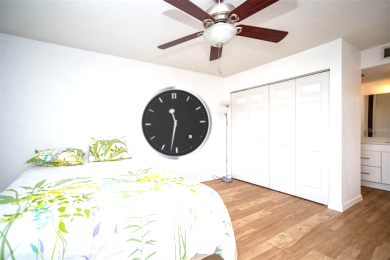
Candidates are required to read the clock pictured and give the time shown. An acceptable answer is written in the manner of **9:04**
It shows **11:32**
